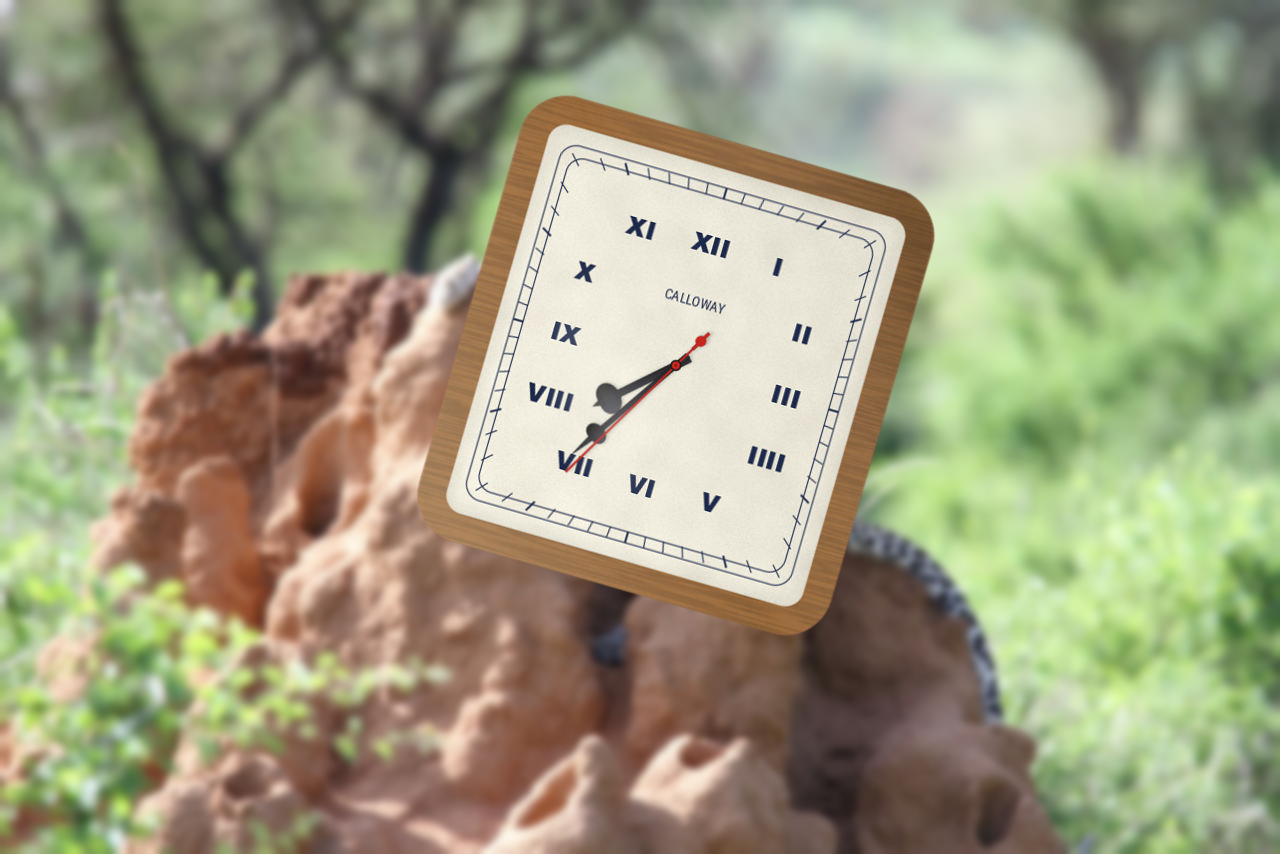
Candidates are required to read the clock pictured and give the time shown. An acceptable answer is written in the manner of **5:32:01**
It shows **7:35:35**
